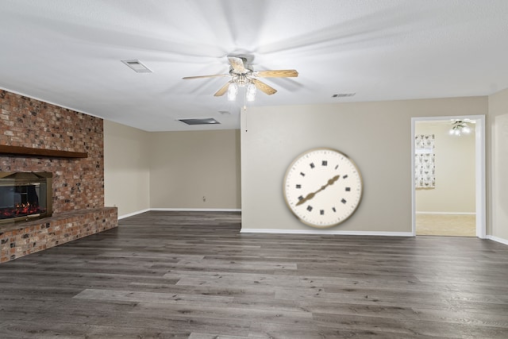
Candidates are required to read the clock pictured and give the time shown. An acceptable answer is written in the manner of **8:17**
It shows **1:39**
